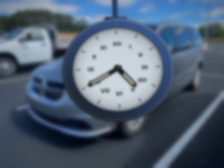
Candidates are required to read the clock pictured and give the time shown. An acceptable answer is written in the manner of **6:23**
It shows **4:40**
